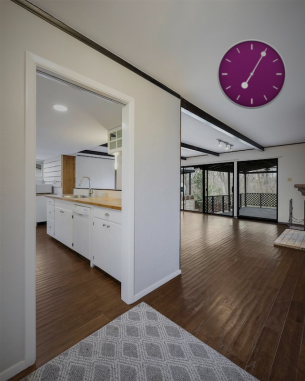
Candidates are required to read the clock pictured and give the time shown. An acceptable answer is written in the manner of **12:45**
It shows **7:05**
